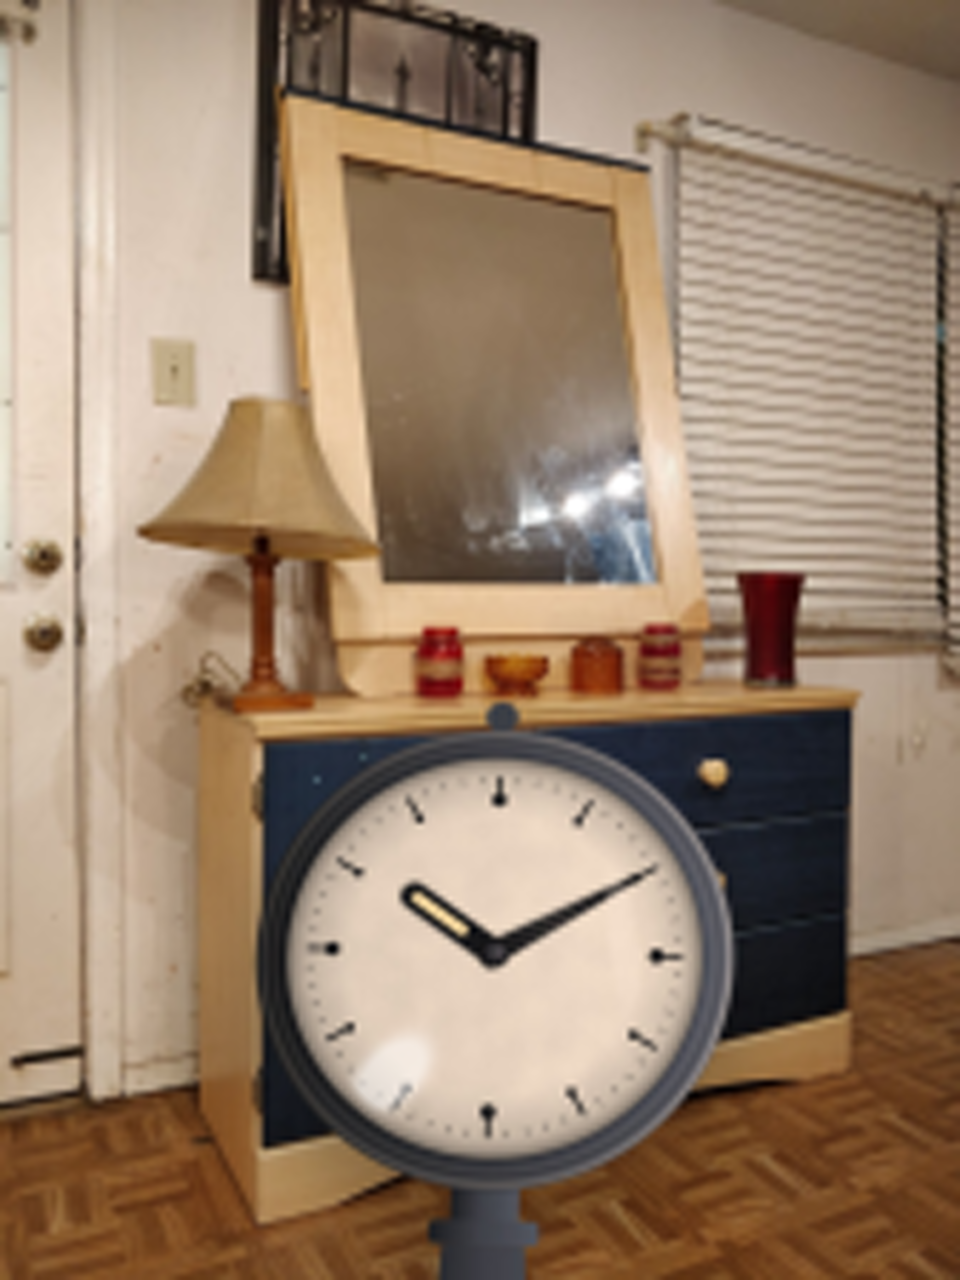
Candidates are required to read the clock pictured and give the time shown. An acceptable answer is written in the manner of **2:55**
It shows **10:10**
